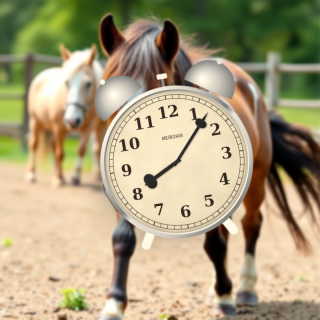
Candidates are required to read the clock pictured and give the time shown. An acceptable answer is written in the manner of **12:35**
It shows **8:07**
